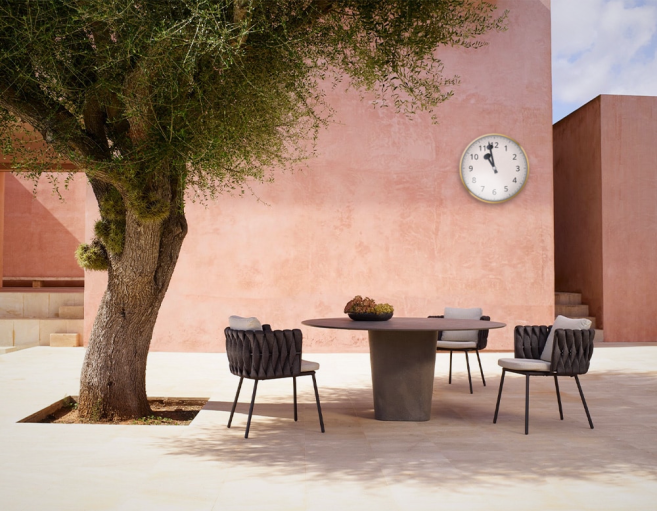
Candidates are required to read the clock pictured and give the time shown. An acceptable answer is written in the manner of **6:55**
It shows **10:58**
